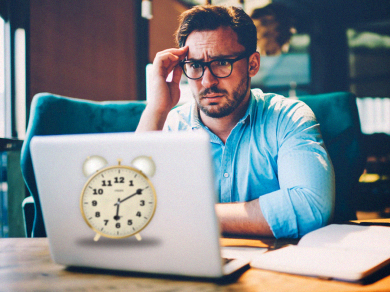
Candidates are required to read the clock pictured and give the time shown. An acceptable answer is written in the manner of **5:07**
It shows **6:10**
